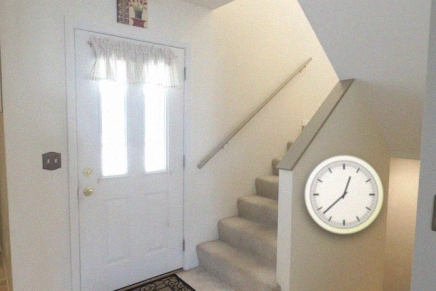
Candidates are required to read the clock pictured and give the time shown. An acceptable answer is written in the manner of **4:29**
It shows **12:38**
